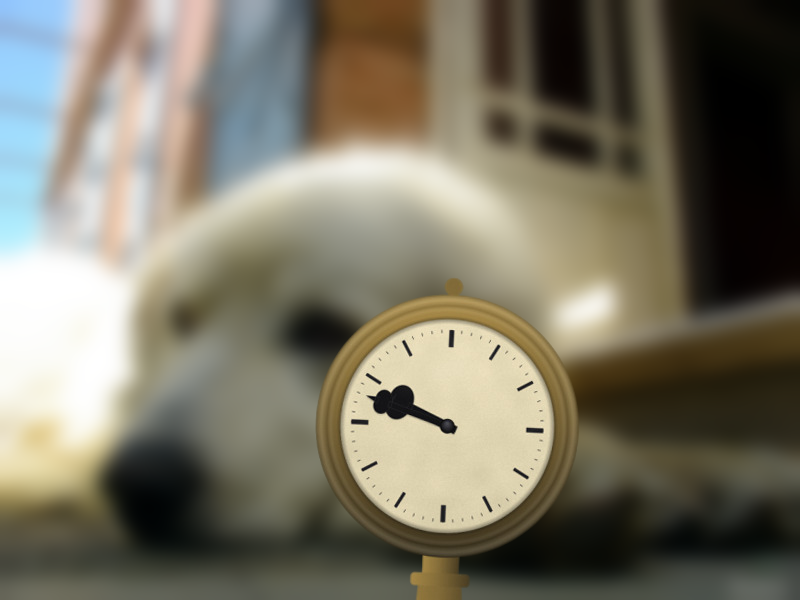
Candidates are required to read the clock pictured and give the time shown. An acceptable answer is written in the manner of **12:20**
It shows **9:48**
